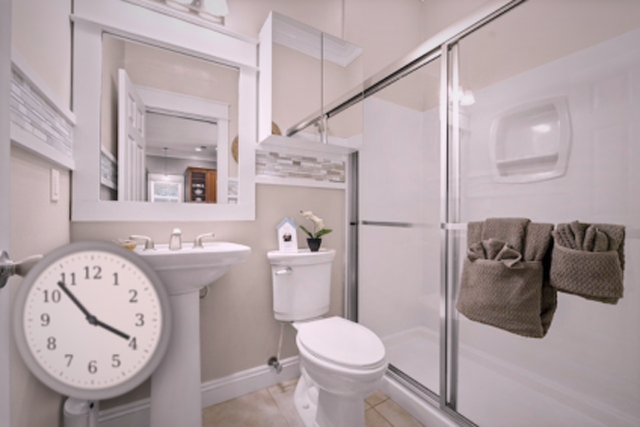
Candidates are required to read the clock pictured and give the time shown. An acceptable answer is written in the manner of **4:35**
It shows **3:53**
